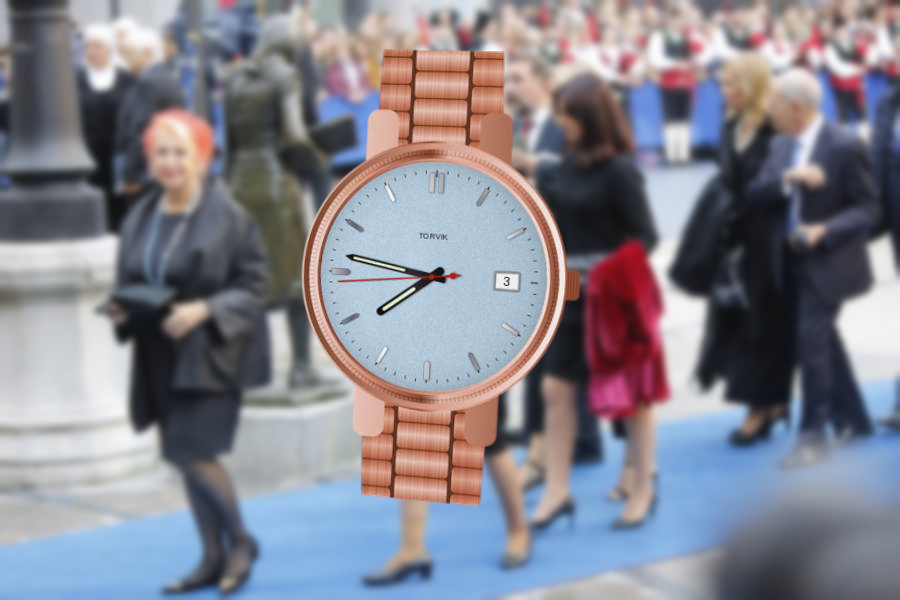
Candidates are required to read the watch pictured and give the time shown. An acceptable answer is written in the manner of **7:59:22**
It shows **7:46:44**
